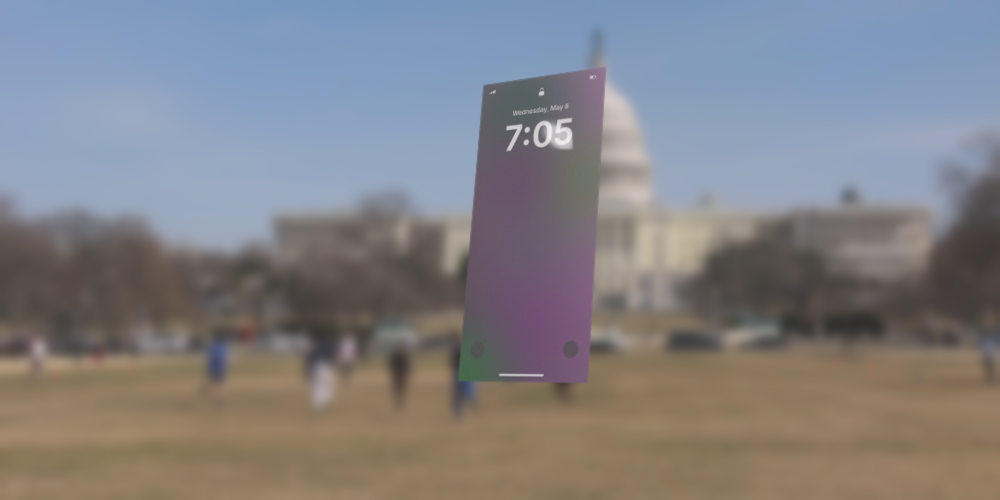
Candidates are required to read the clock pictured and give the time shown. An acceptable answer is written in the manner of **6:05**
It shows **7:05**
